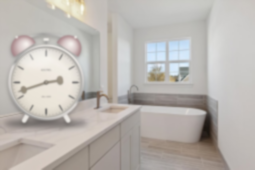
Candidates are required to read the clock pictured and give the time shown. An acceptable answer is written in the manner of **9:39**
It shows **2:42**
